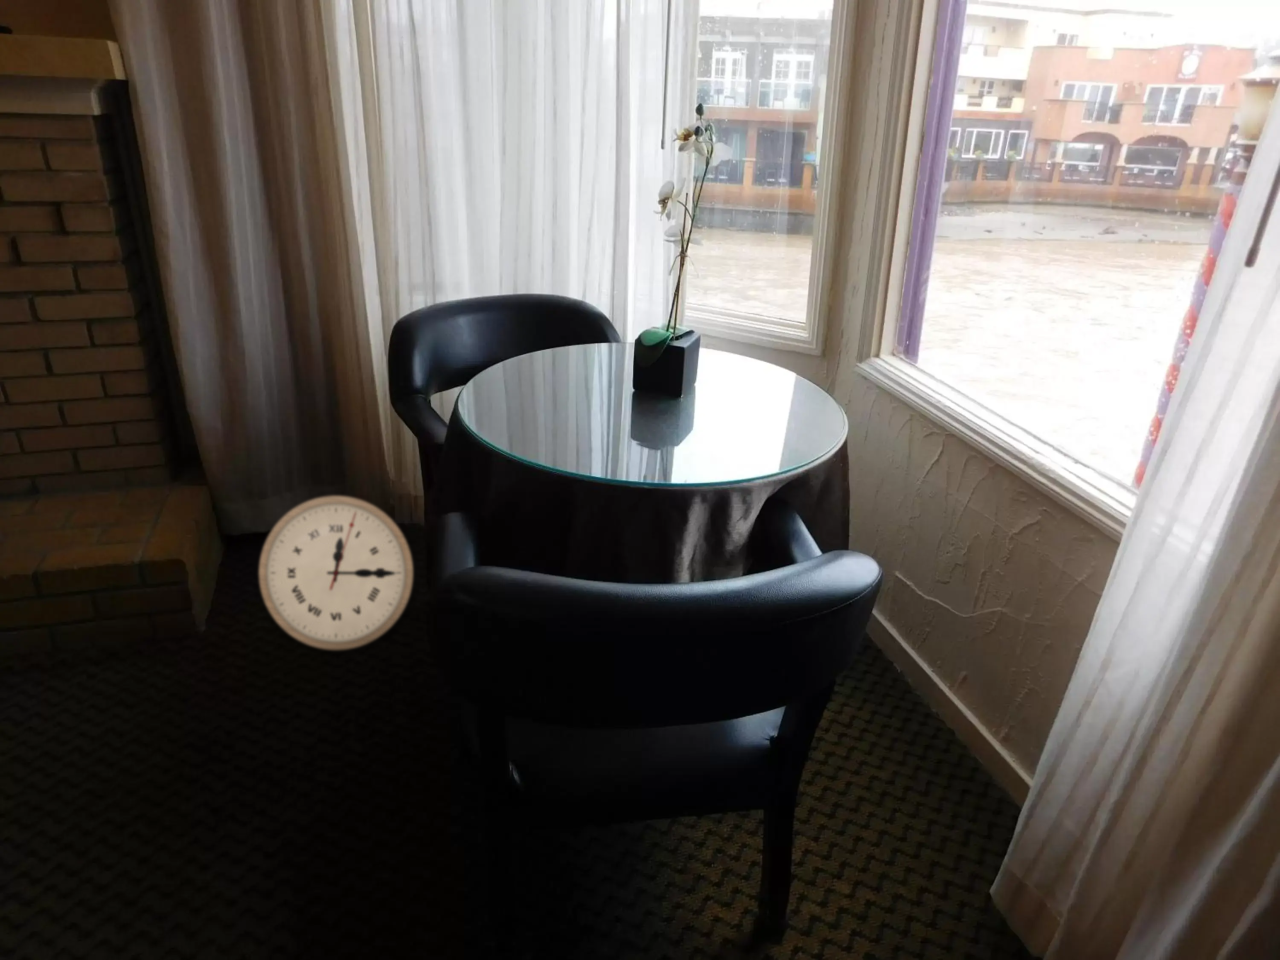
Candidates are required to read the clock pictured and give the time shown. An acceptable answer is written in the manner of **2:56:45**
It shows **12:15:03**
